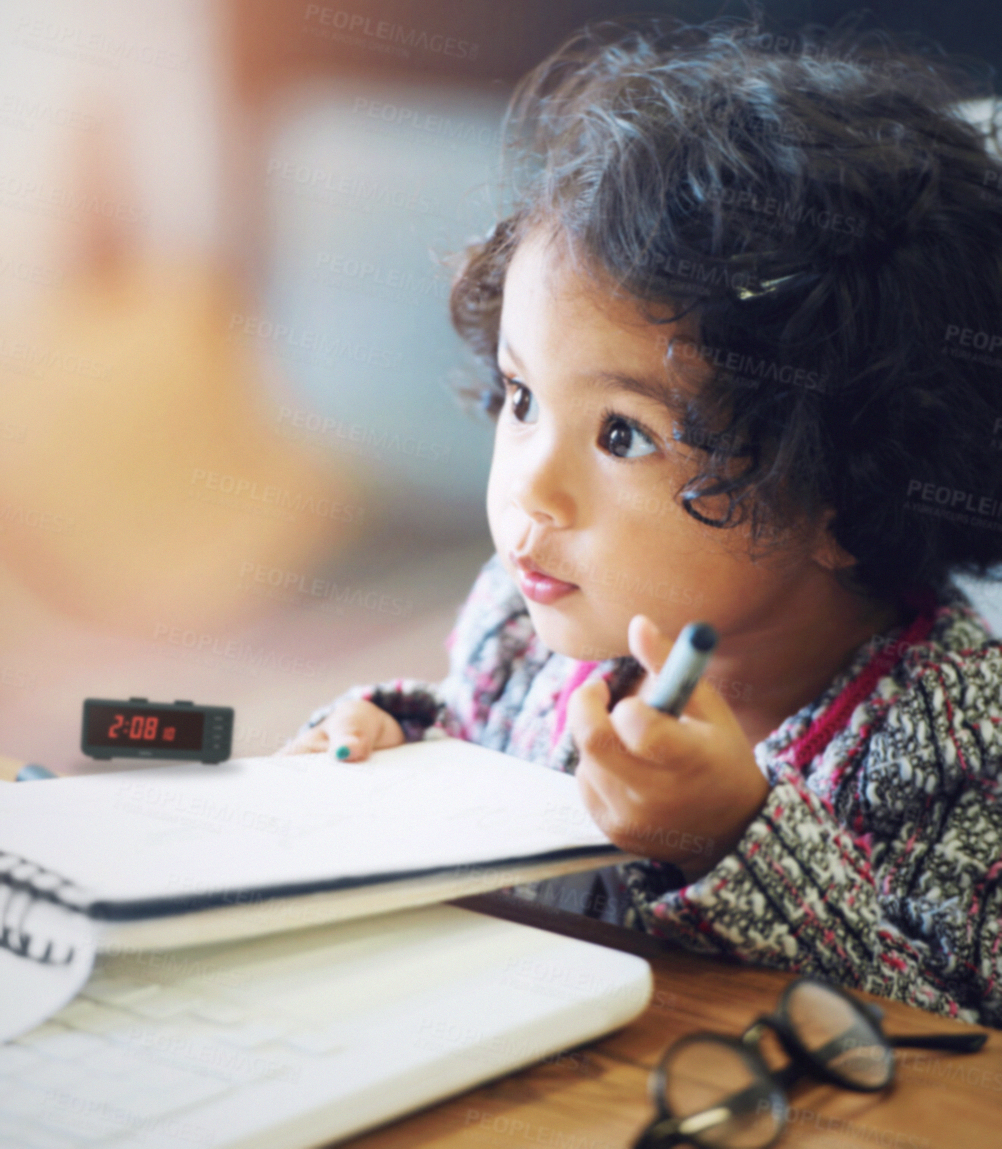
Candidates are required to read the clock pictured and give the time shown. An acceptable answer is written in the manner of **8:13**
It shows **2:08**
